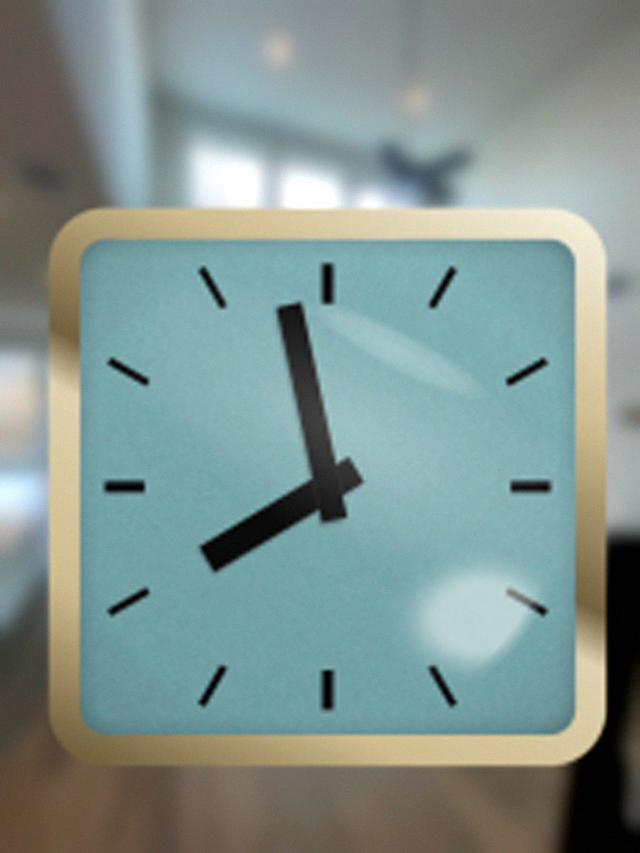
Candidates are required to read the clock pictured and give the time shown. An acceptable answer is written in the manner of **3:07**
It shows **7:58**
